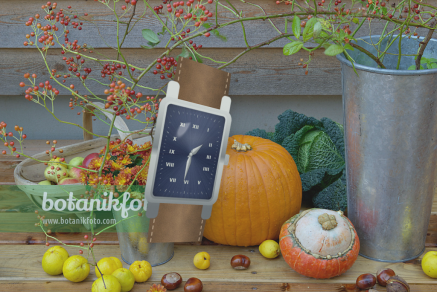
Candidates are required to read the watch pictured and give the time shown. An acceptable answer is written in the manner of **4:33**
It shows **1:31**
